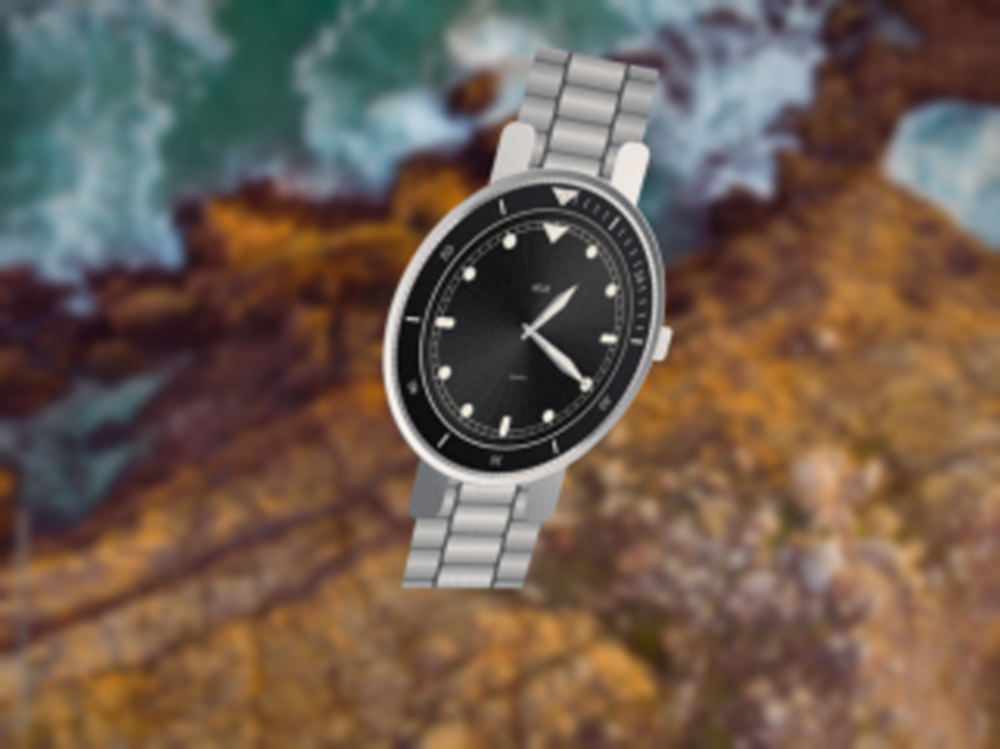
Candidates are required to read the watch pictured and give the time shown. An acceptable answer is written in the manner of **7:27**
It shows **1:20**
